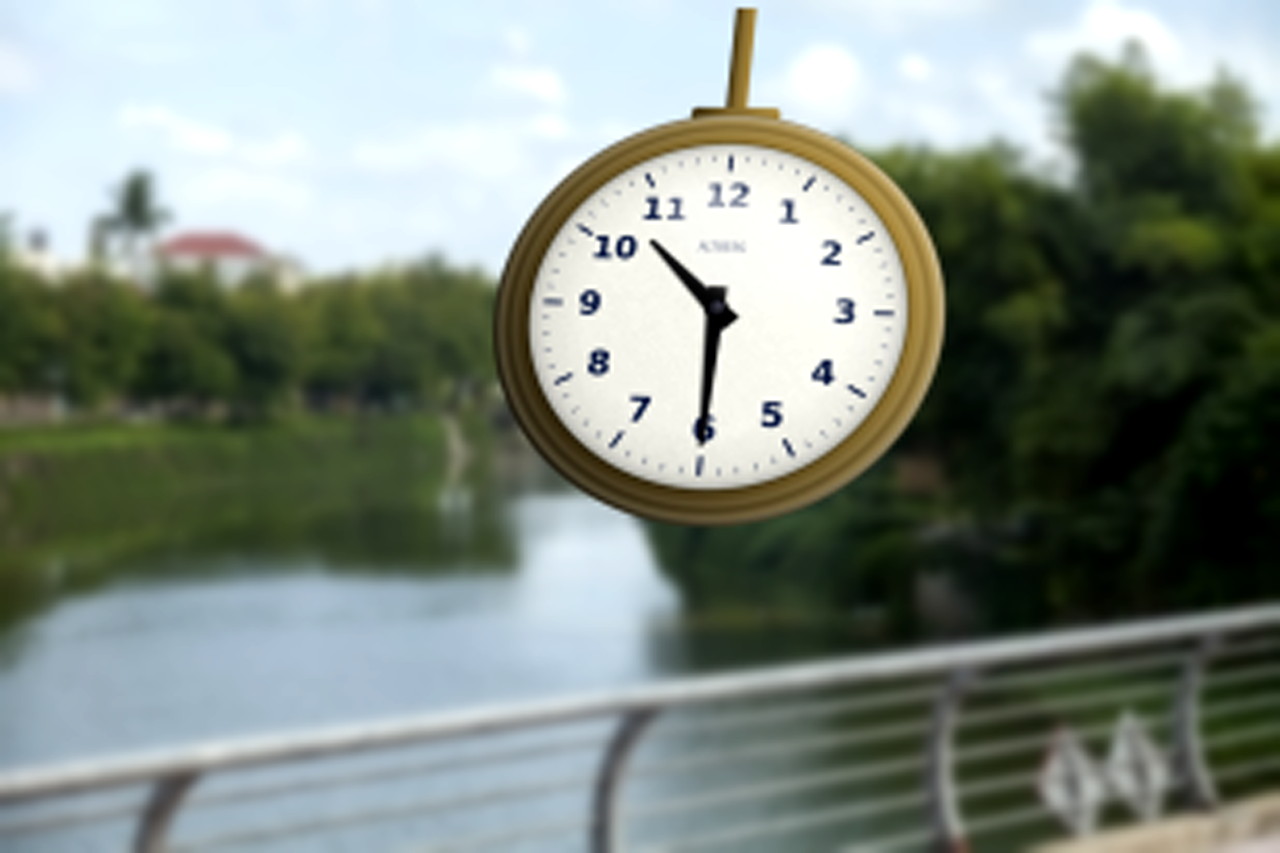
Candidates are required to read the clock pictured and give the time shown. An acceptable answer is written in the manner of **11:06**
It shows **10:30**
